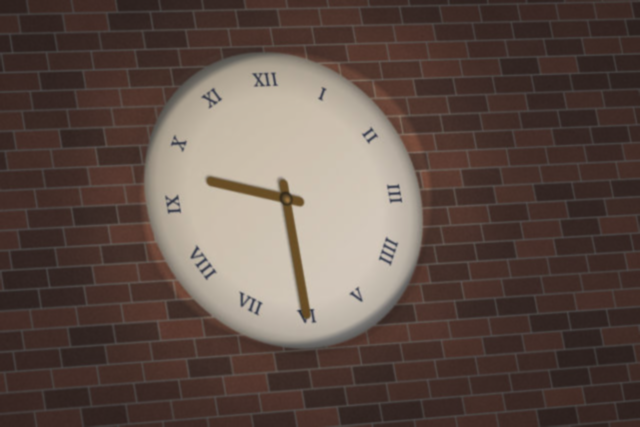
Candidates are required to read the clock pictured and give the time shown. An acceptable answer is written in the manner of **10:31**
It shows **9:30**
